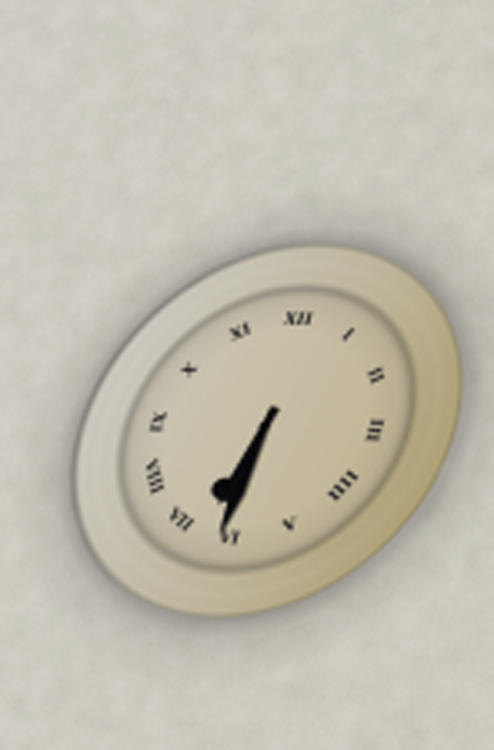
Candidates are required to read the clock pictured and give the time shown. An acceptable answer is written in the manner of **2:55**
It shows **6:31**
